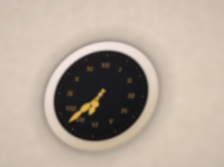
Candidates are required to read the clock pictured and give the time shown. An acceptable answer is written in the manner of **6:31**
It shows **6:37**
